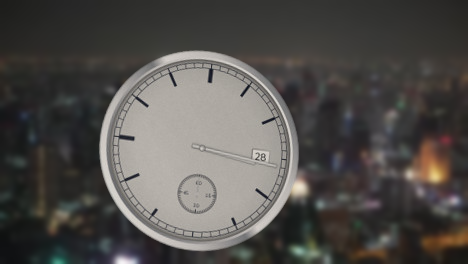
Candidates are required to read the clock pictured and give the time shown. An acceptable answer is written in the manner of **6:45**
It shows **3:16**
